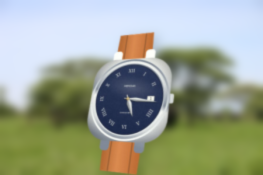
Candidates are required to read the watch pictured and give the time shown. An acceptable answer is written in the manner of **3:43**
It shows **5:16**
